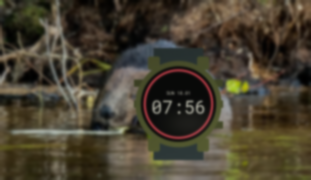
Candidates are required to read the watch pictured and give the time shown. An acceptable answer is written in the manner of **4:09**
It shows **7:56**
